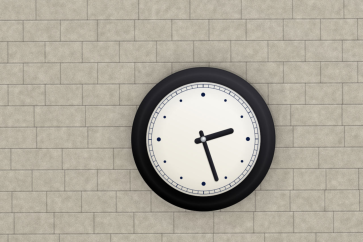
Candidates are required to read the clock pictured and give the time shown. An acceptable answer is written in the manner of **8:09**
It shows **2:27**
